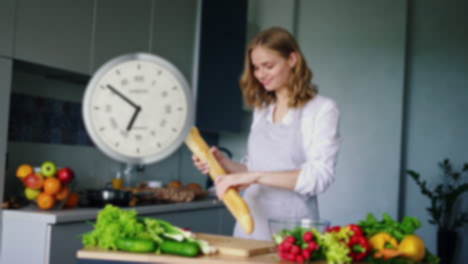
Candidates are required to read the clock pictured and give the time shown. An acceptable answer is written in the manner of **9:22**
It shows **6:51**
